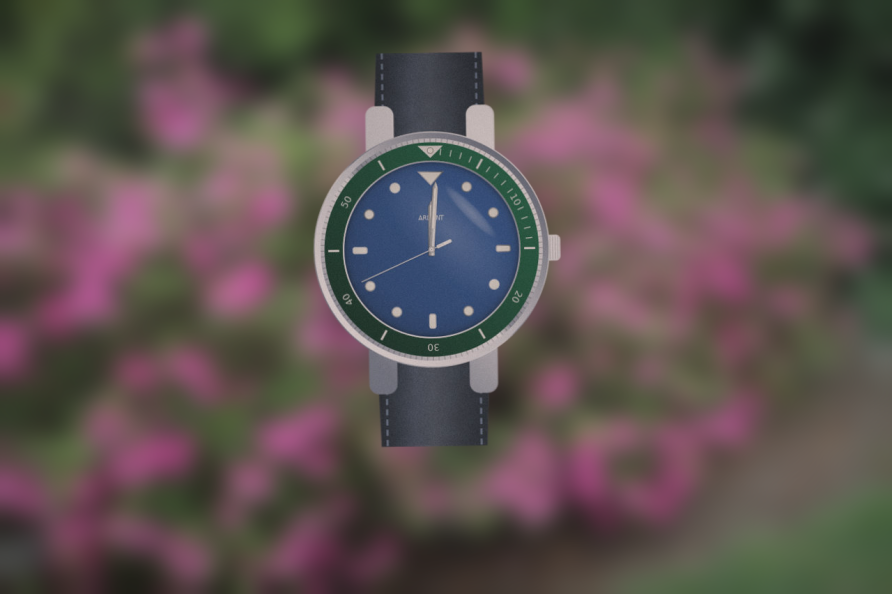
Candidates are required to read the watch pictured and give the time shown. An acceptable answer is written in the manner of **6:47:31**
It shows **12:00:41**
